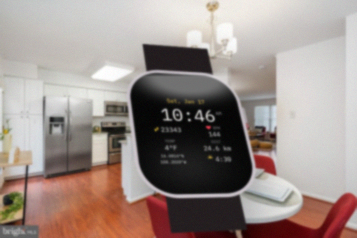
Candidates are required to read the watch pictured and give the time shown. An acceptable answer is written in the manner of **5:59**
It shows **10:46**
